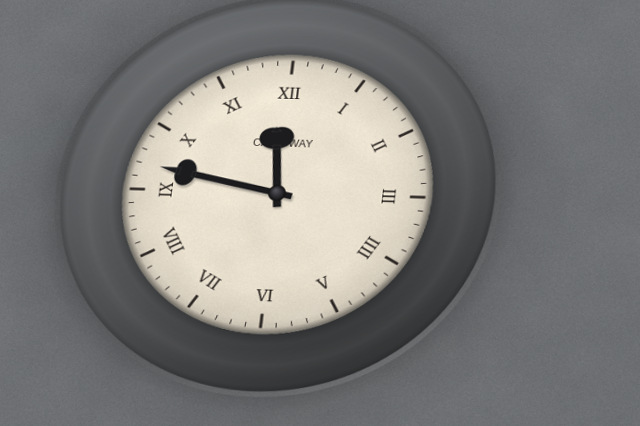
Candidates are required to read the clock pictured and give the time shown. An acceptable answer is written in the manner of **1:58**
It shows **11:47**
